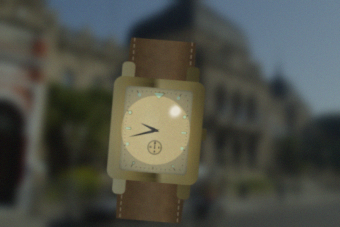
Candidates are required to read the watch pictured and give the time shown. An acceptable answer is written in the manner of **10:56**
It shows **9:42**
